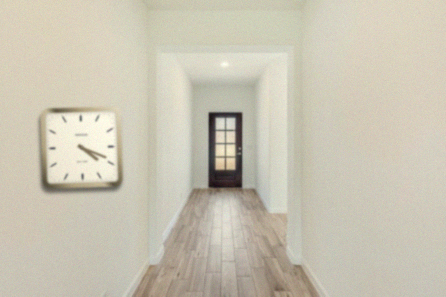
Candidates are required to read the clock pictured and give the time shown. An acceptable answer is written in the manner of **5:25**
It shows **4:19**
